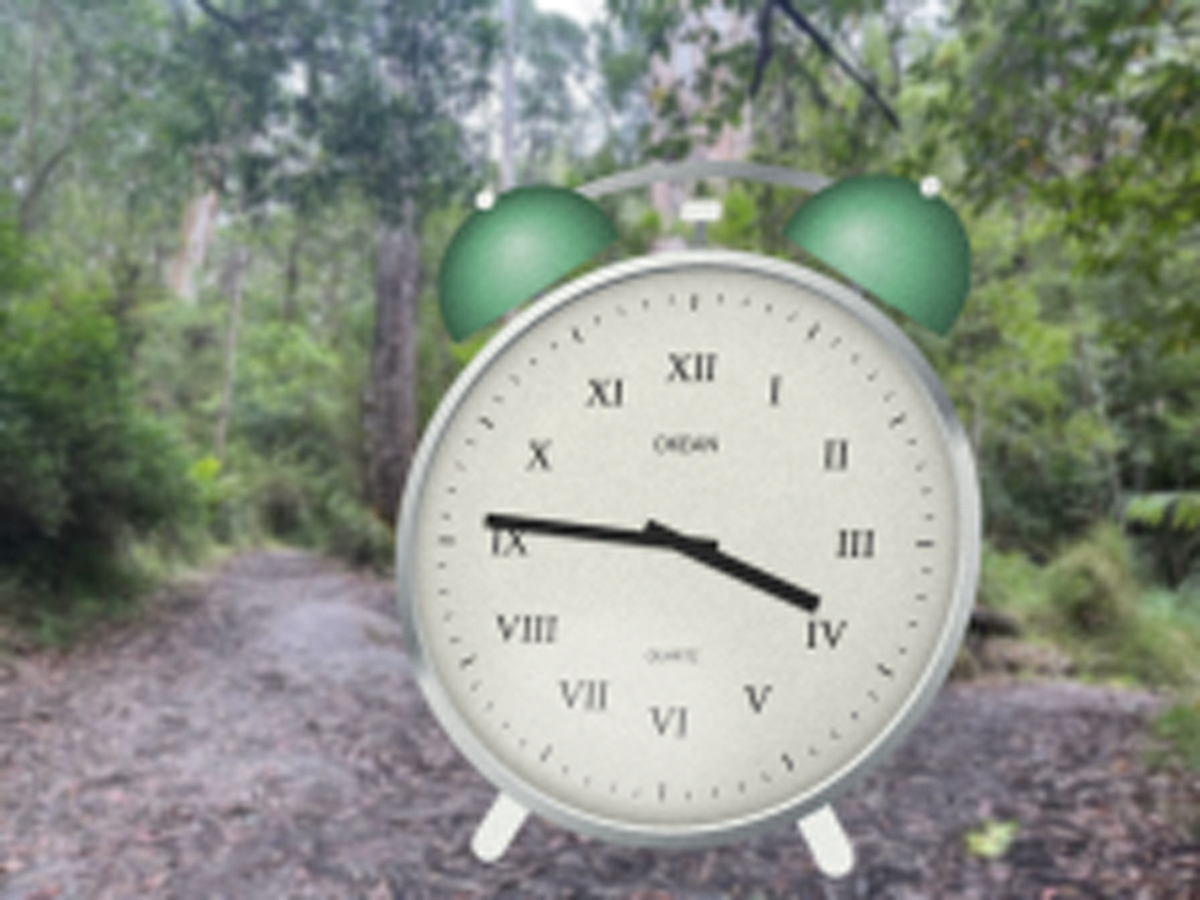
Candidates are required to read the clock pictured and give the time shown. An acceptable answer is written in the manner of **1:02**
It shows **3:46**
